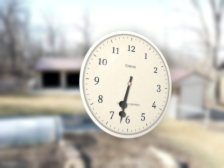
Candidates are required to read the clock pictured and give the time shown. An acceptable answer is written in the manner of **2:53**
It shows **6:32**
